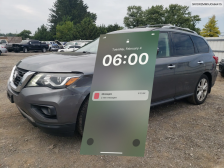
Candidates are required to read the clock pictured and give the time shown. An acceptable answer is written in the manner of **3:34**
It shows **6:00**
